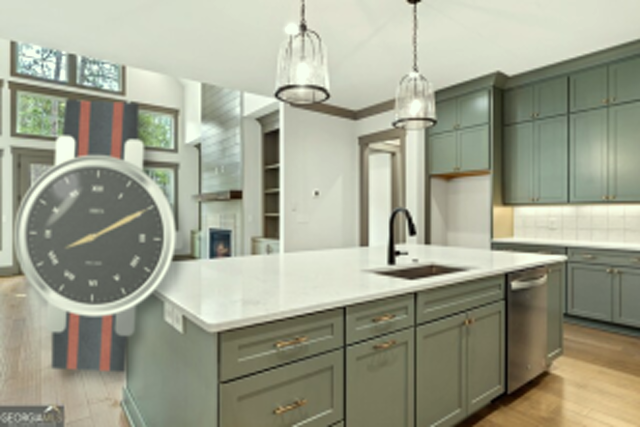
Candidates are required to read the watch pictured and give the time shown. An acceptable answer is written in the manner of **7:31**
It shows **8:10**
